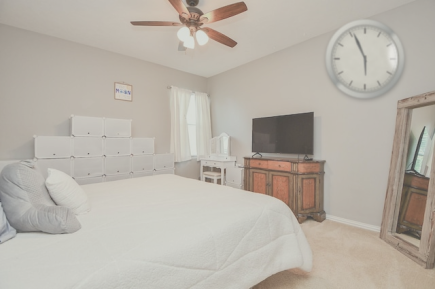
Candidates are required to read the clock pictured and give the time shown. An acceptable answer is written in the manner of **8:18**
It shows **5:56**
